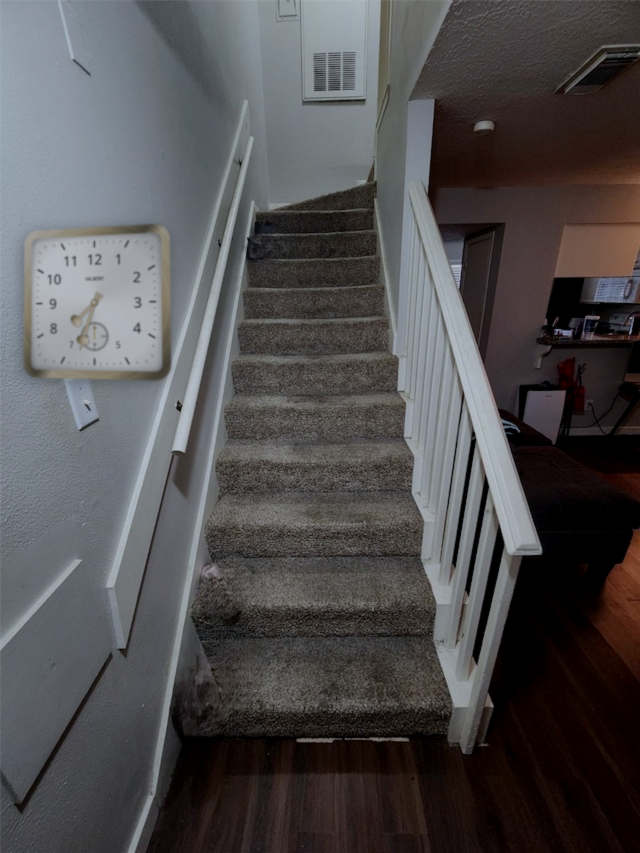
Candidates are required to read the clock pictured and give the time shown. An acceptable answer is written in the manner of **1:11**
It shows **7:33**
